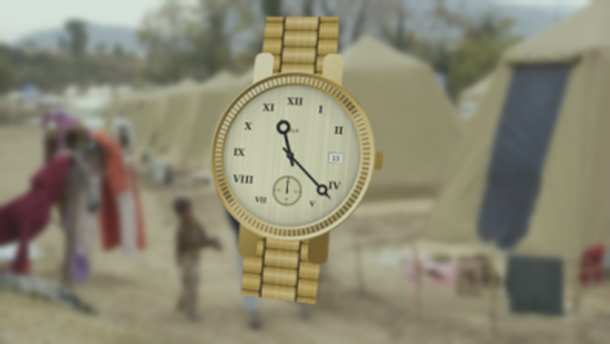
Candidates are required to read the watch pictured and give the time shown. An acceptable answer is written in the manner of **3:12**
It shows **11:22**
